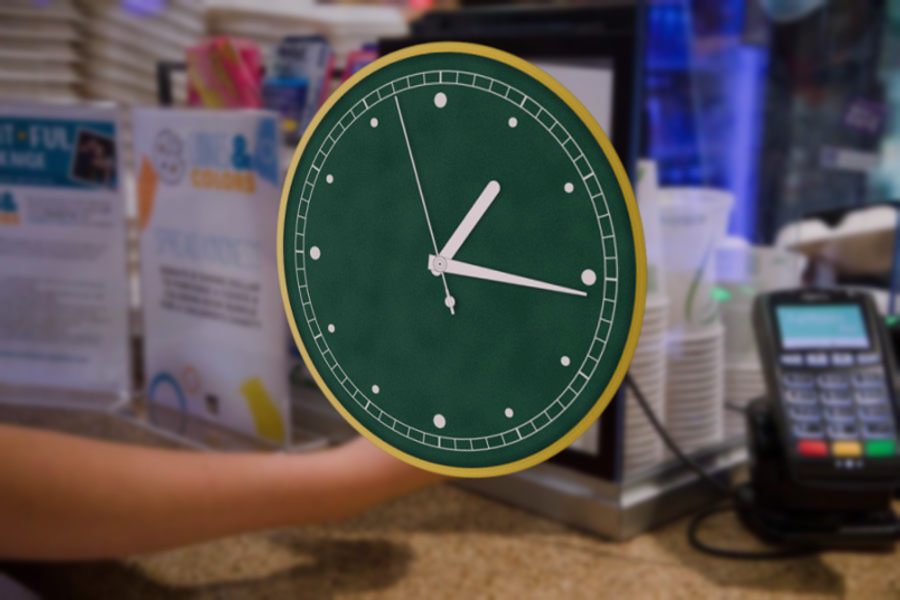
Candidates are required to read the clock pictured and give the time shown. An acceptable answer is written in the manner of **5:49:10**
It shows **1:15:57**
